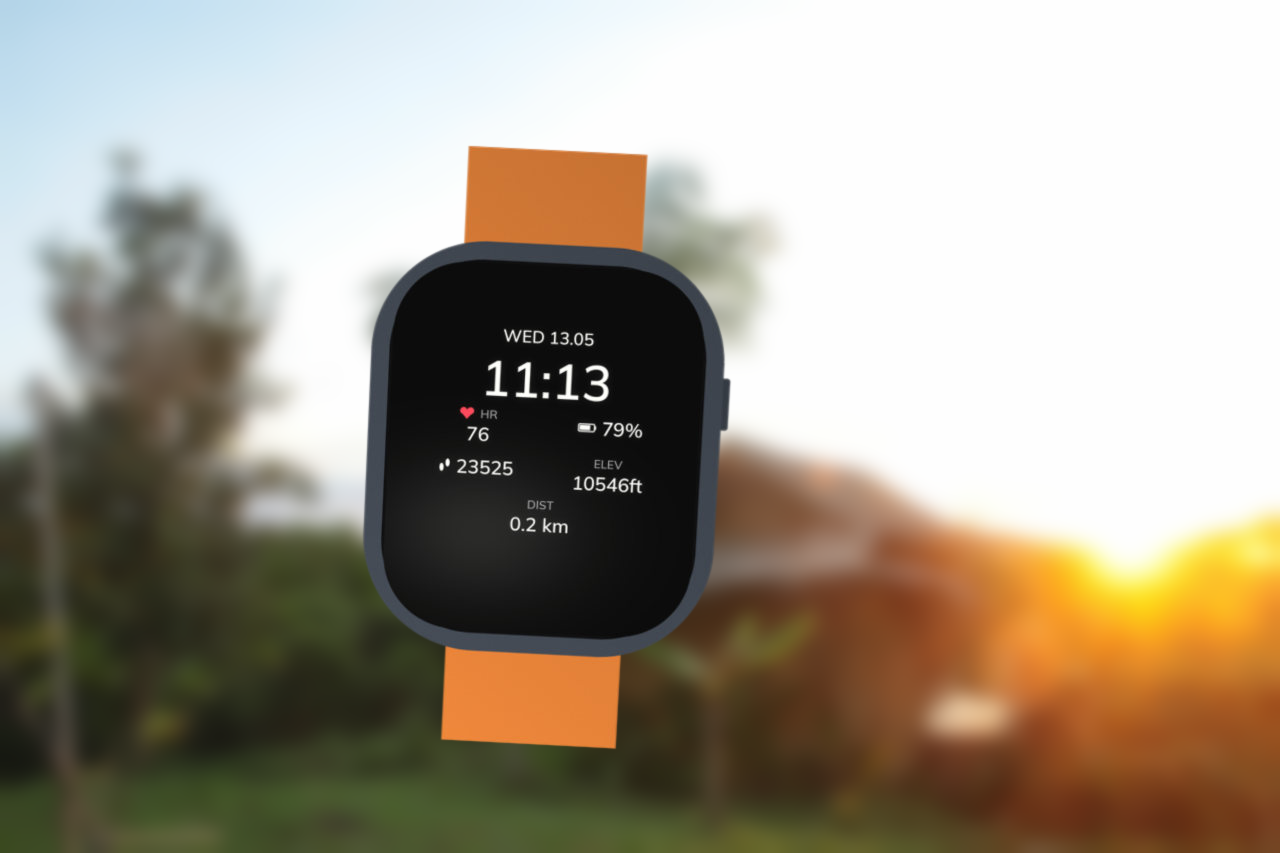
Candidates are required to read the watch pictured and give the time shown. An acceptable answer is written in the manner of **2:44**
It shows **11:13**
